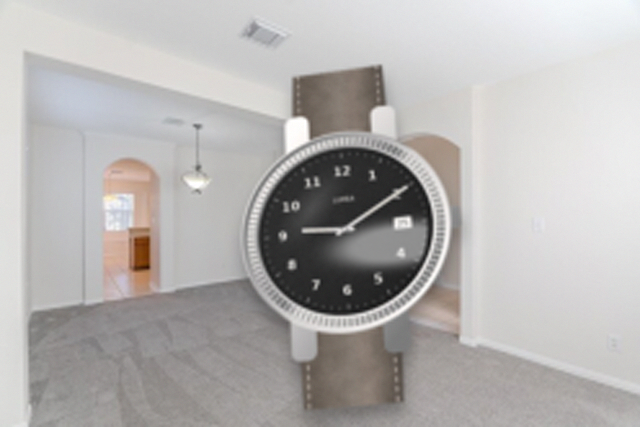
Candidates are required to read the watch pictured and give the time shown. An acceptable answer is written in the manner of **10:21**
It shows **9:10**
